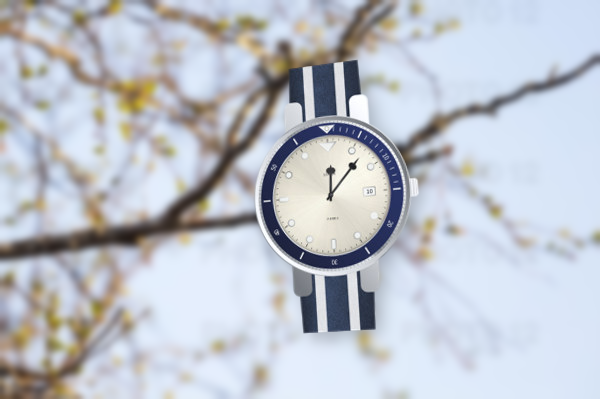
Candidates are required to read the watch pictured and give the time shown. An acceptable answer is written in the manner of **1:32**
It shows **12:07**
